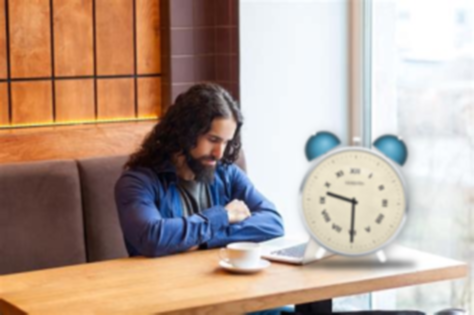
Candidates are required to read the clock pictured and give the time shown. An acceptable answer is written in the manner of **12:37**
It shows **9:30**
